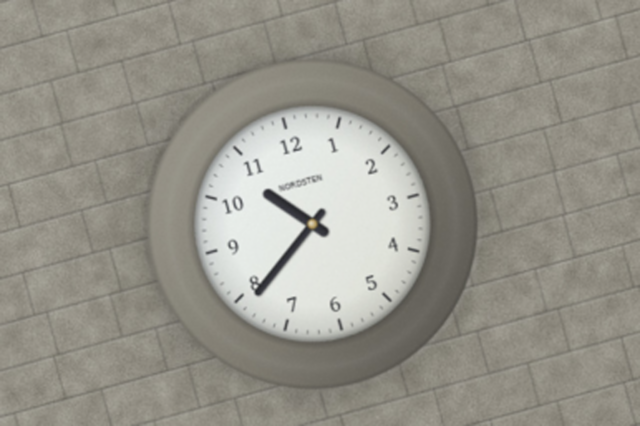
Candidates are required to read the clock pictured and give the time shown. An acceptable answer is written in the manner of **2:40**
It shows **10:39**
